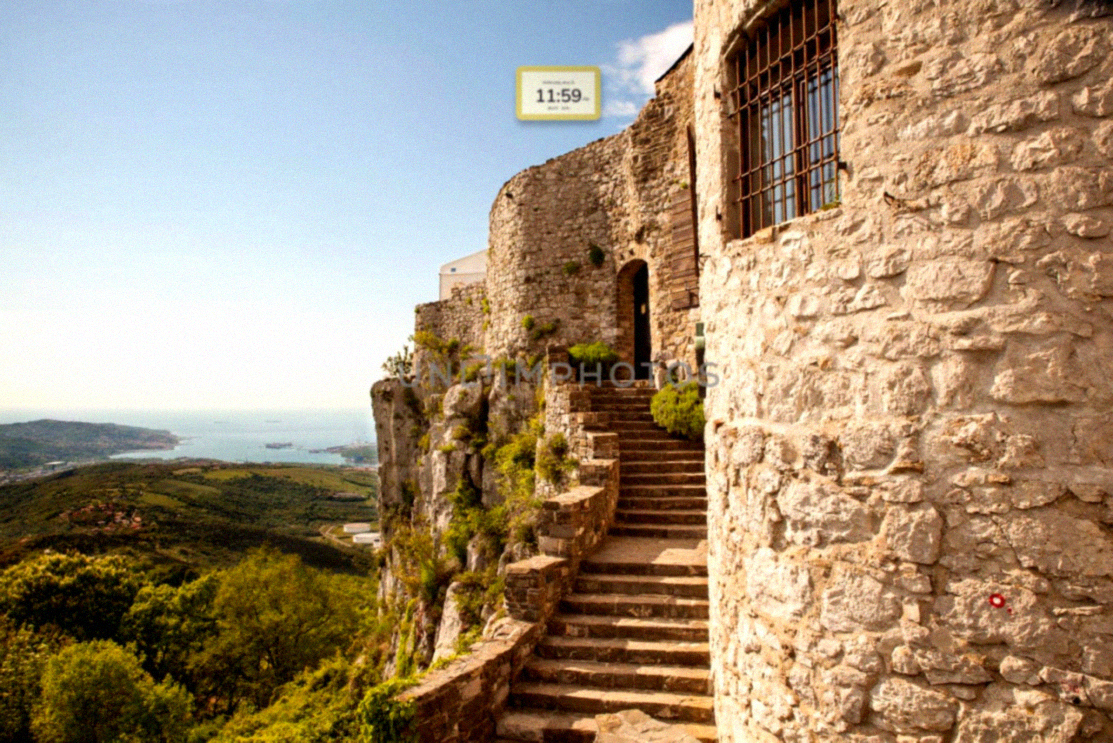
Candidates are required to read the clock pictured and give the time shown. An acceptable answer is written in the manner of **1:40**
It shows **11:59**
